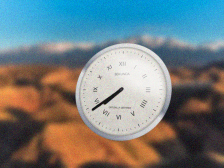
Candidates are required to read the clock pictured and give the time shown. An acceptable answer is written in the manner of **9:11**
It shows **7:39**
